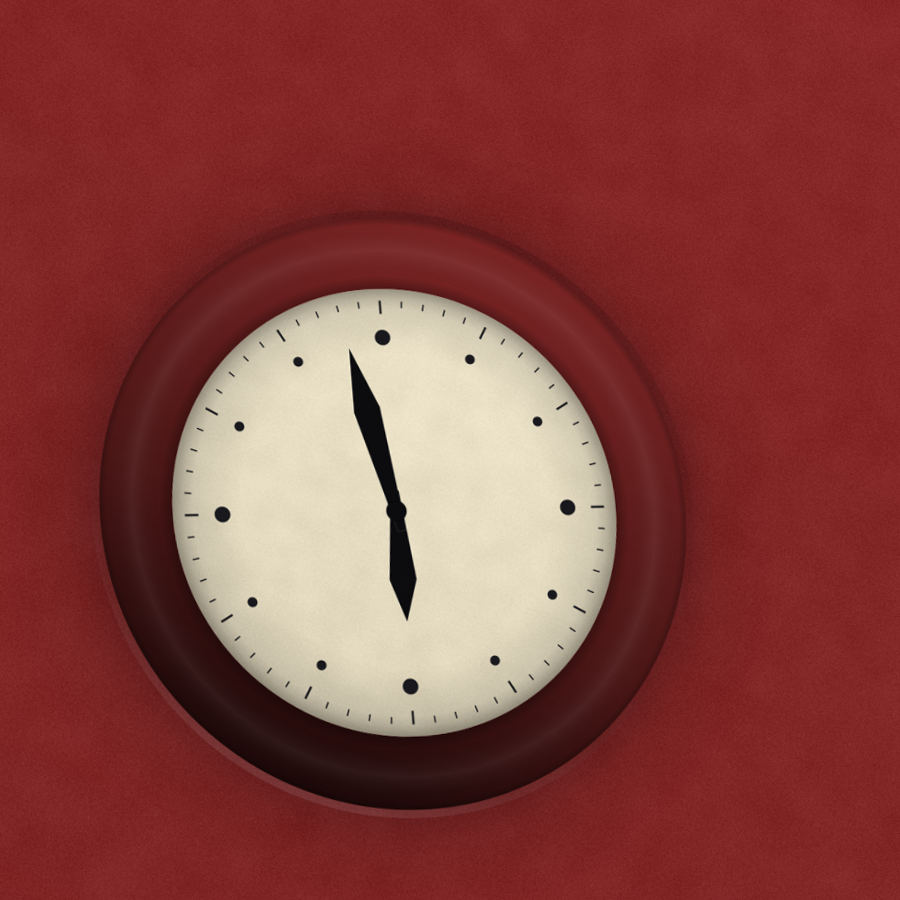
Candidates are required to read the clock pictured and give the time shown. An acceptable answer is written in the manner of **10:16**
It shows **5:58**
